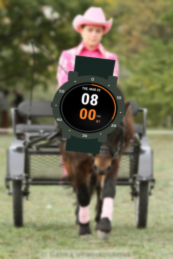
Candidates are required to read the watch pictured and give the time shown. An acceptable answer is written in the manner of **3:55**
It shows **8:00**
